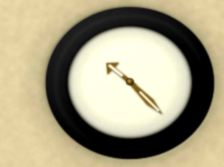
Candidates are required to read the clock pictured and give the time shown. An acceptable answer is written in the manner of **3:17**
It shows **10:23**
